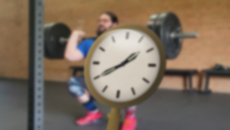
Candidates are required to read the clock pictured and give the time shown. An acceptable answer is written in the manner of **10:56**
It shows **1:40**
